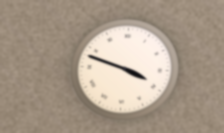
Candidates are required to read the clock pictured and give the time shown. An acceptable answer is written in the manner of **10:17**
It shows **3:48**
